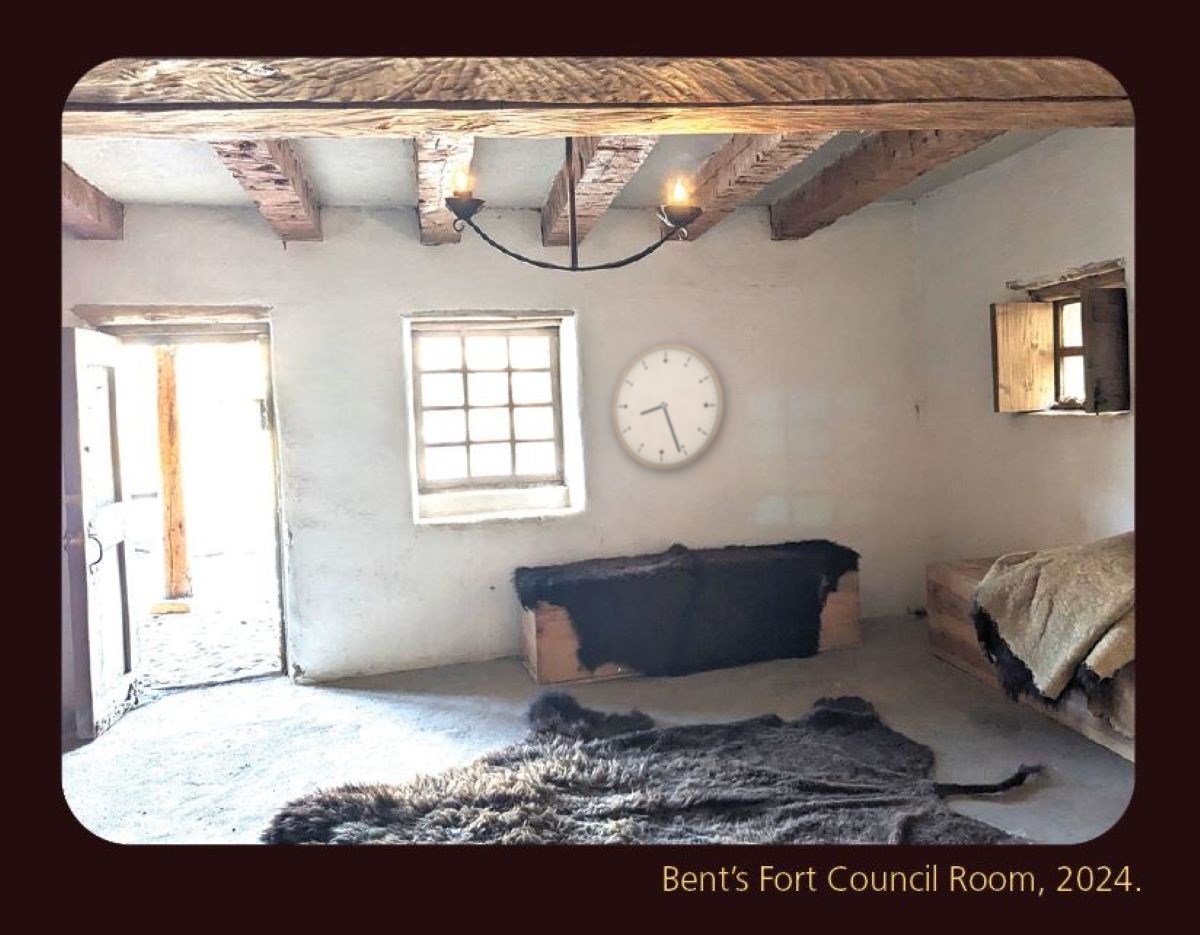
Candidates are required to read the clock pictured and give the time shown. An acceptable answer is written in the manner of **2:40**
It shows **8:26**
